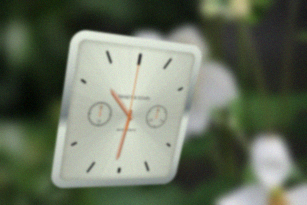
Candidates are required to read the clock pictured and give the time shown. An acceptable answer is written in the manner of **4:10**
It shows **10:31**
